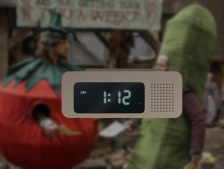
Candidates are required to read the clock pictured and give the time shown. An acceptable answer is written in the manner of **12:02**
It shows **1:12**
